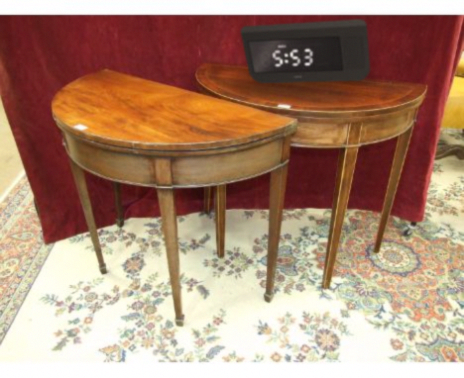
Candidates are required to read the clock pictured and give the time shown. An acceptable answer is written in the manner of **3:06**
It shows **5:53**
